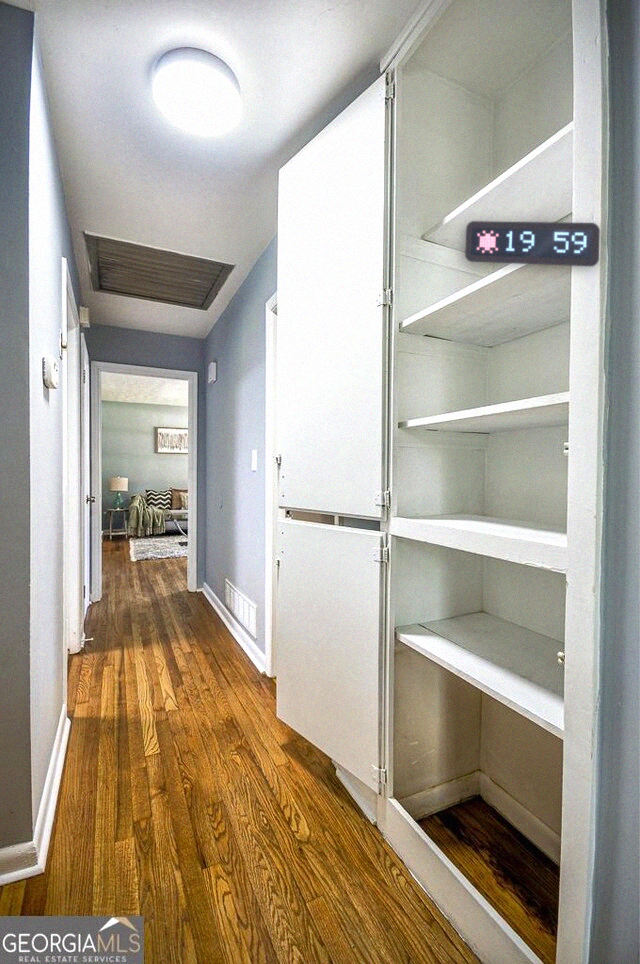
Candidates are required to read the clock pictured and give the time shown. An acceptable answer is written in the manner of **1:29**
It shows **19:59**
